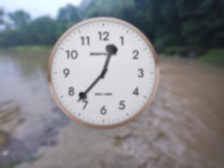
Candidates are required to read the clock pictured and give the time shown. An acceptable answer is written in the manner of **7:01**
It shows **12:37**
